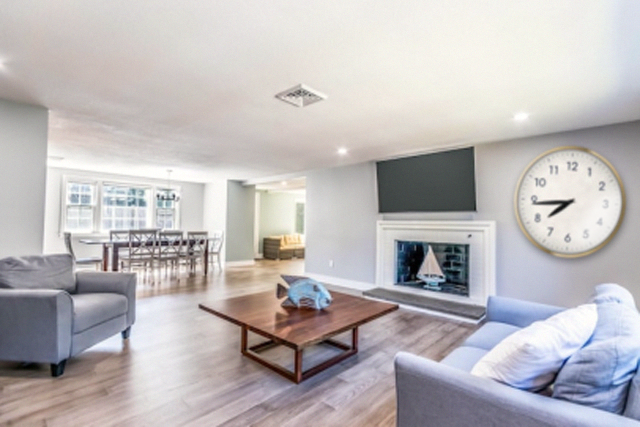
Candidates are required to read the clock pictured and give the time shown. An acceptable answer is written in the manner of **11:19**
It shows **7:44**
